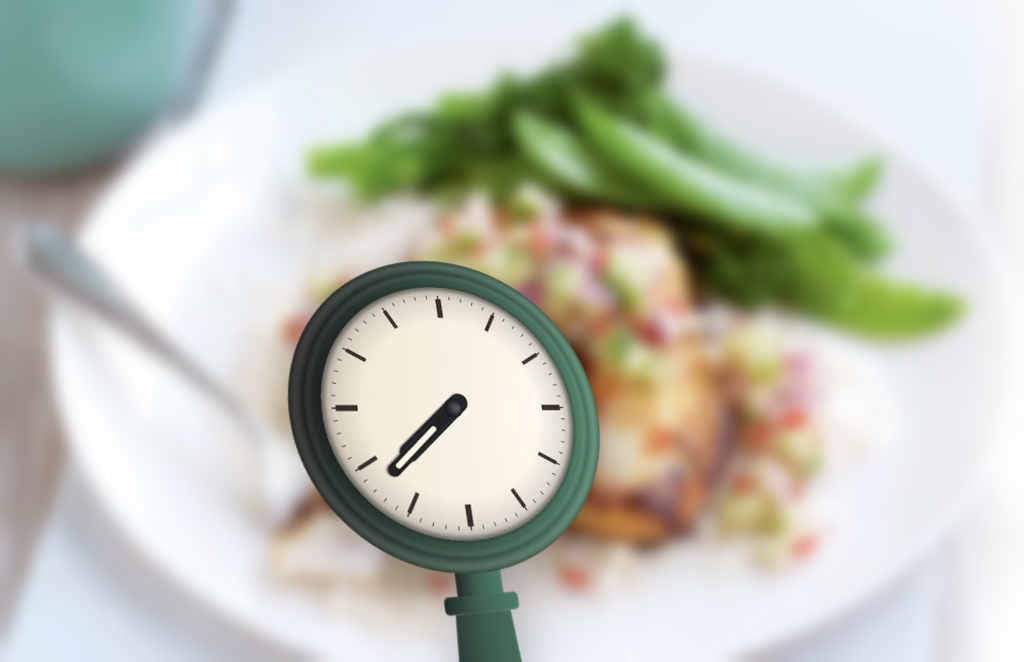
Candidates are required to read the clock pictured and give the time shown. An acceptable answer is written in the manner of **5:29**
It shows **7:38**
